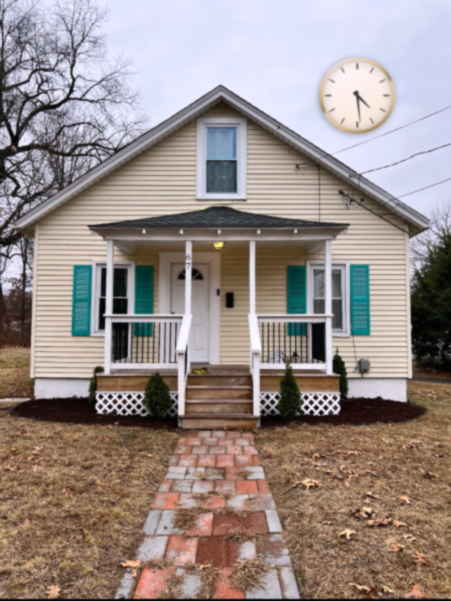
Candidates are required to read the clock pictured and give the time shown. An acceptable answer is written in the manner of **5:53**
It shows **4:29**
